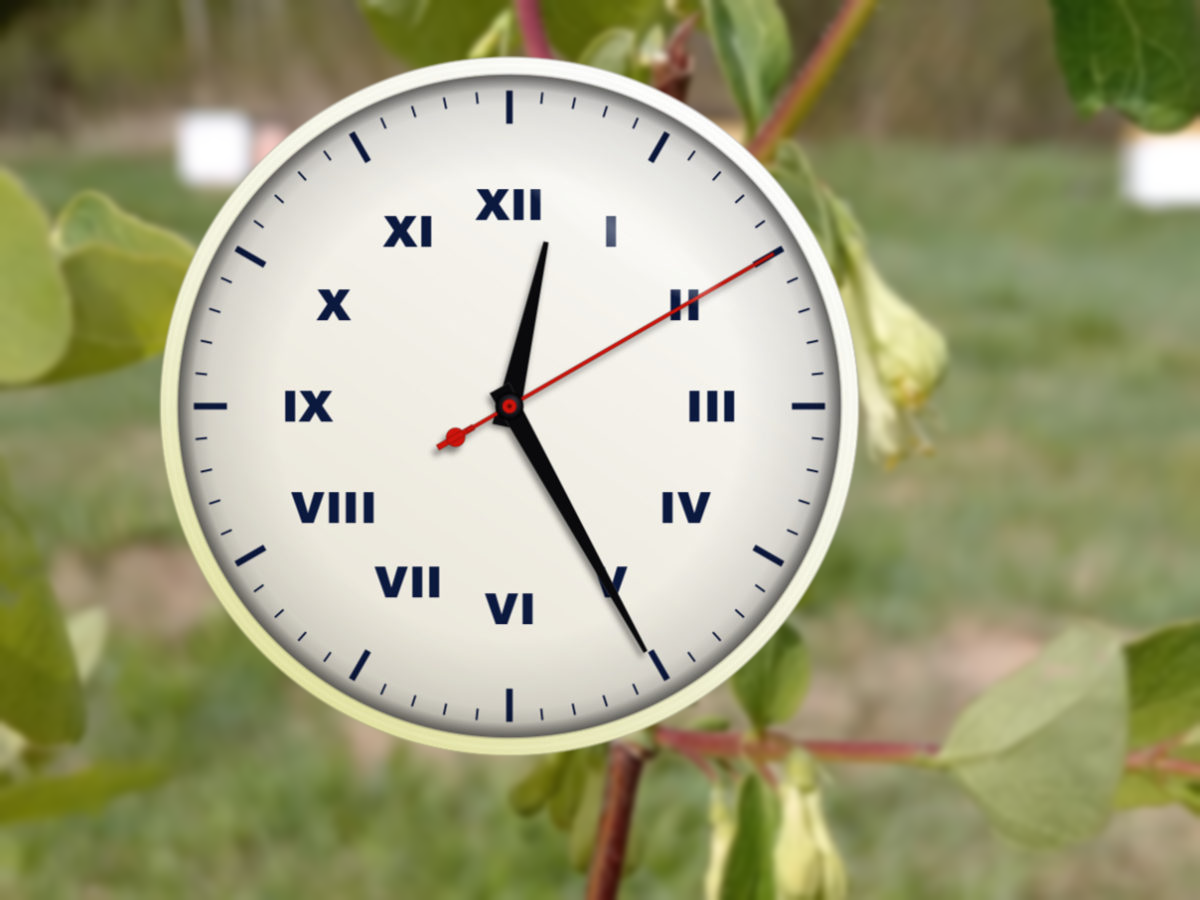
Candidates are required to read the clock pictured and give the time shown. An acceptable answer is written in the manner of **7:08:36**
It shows **12:25:10**
